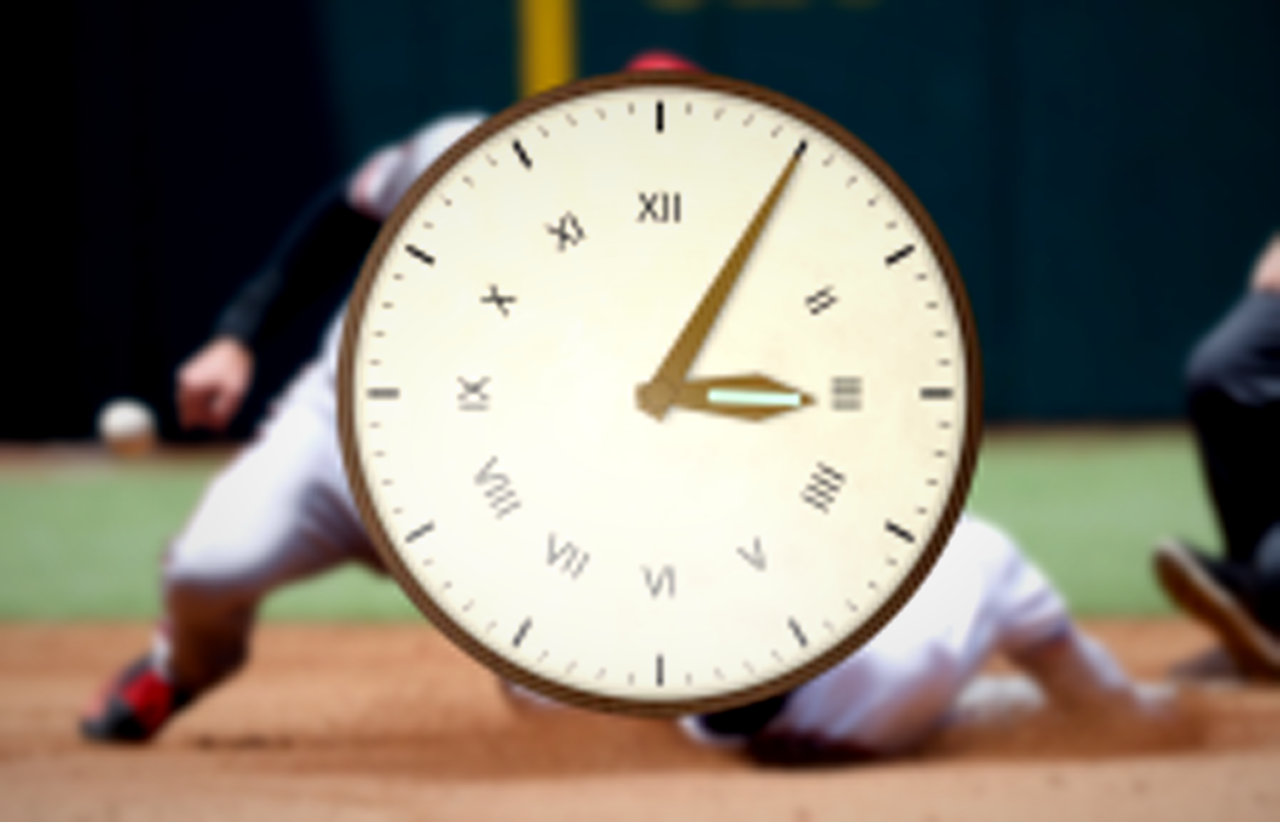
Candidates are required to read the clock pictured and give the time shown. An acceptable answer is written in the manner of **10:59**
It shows **3:05**
